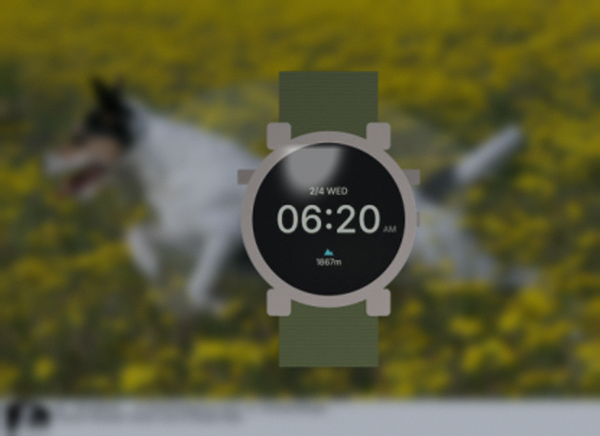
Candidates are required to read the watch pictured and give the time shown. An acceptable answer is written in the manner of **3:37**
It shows **6:20**
